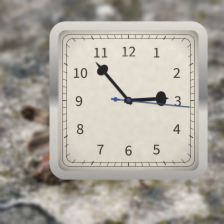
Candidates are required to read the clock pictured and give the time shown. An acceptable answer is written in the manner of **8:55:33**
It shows **2:53:16**
